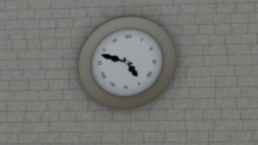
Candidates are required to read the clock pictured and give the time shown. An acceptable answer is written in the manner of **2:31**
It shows **4:48**
